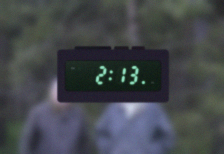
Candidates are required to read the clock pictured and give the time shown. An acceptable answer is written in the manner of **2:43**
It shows **2:13**
